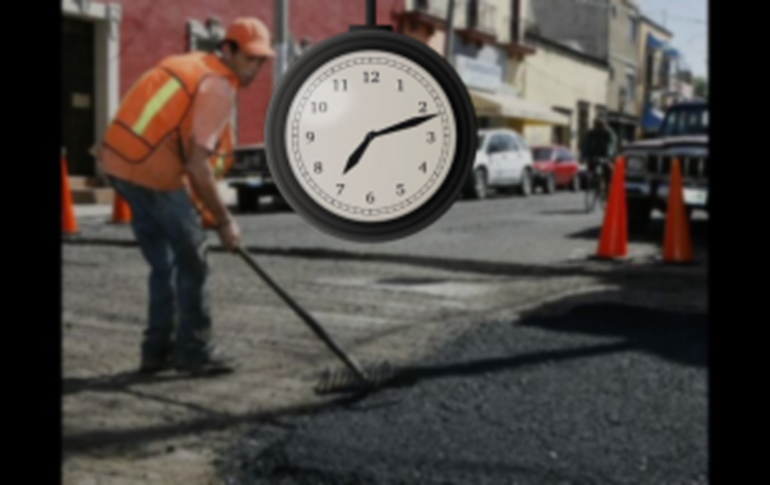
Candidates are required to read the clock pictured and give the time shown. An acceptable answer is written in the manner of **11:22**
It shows **7:12**
